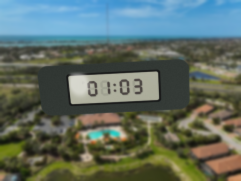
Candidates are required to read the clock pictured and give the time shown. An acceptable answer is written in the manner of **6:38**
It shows **1:03**
